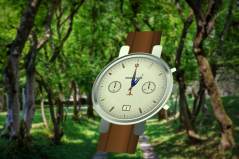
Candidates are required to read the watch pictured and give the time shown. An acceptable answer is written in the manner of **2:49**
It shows **1:00**
